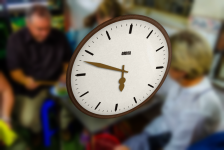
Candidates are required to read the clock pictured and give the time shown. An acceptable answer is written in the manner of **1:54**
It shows **5:48**
